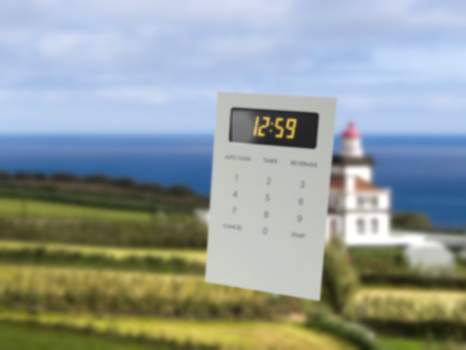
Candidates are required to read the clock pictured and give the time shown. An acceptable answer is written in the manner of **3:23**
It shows **12:59**
